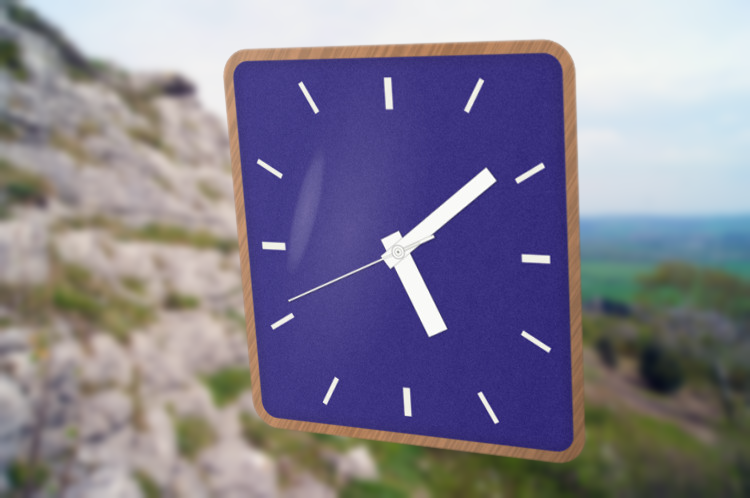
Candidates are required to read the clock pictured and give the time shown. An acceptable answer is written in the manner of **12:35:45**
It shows **5:08:41**
